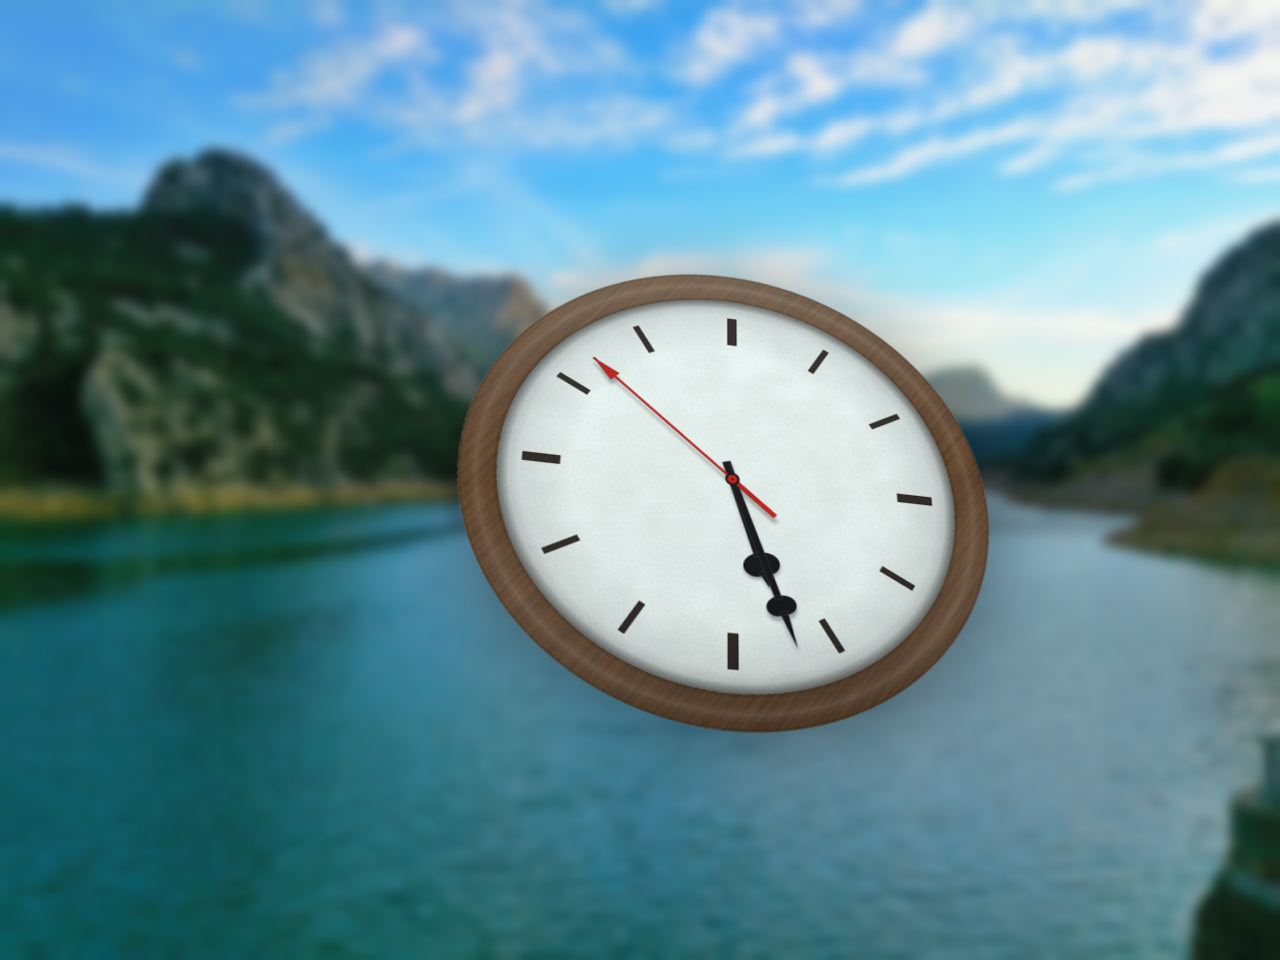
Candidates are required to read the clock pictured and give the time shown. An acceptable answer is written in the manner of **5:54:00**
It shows **5:26:52**
